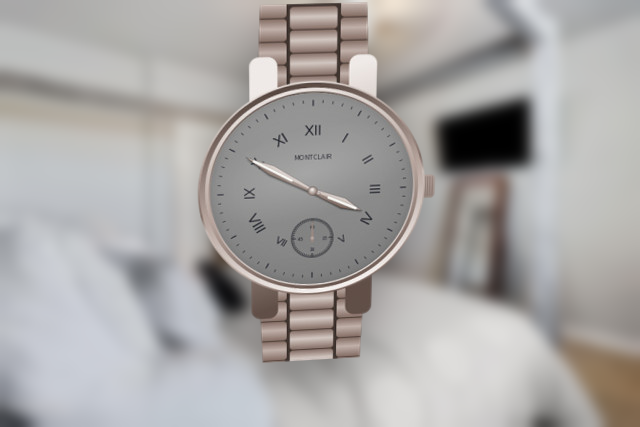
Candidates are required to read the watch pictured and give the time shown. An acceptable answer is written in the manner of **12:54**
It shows **3:50**
